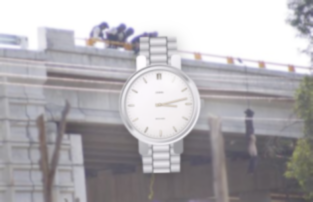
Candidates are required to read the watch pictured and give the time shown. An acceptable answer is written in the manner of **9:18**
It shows **3:13**
